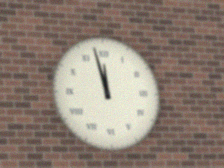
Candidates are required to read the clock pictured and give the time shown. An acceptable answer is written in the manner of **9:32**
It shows **11:58**
